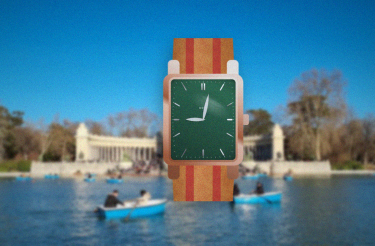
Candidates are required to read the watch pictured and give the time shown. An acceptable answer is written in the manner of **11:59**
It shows **9:02**
